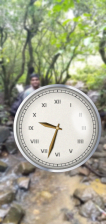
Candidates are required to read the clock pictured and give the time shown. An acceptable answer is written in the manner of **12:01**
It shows **9:33**
